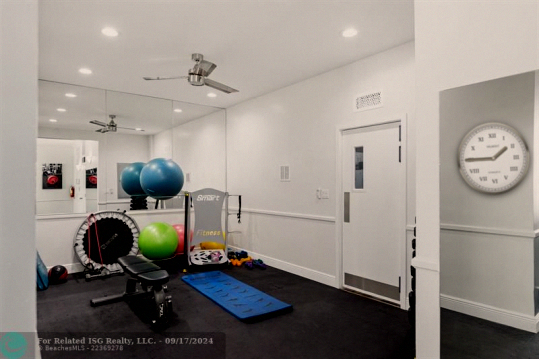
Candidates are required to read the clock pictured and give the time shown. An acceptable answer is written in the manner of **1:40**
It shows **1:45**
